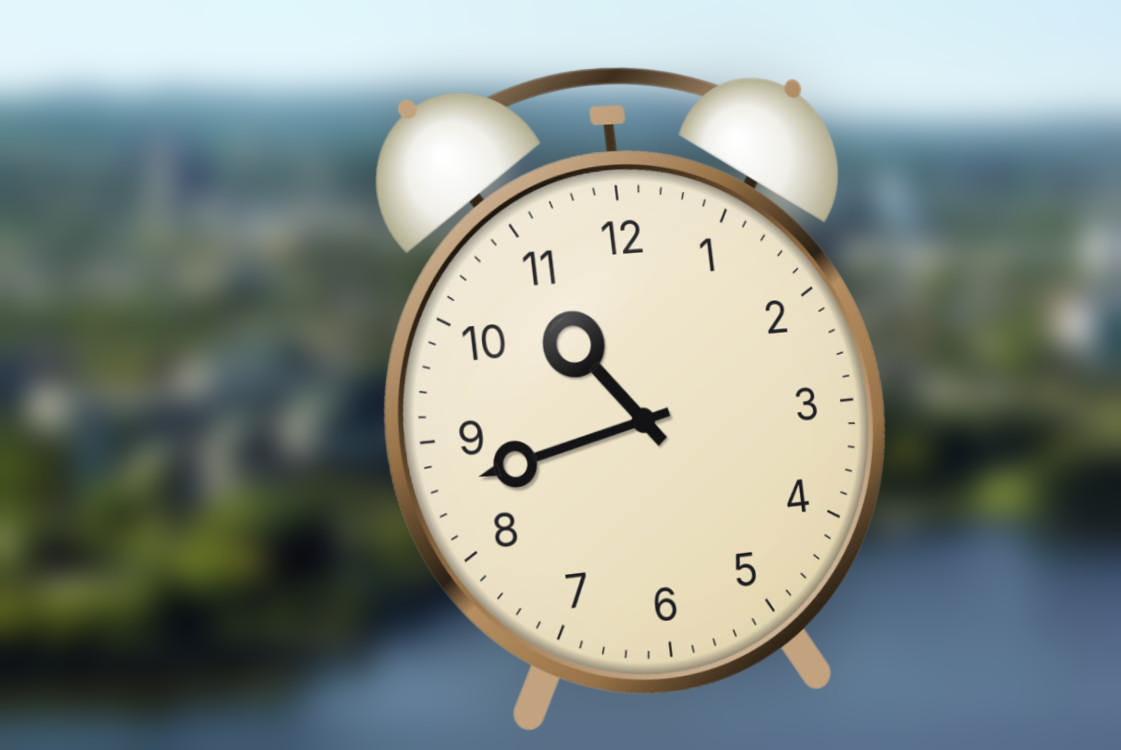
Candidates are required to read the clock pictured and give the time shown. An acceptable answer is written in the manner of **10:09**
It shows **10:43**
